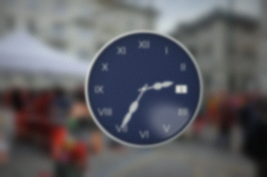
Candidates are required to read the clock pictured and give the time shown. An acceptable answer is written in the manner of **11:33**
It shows **2:35**
